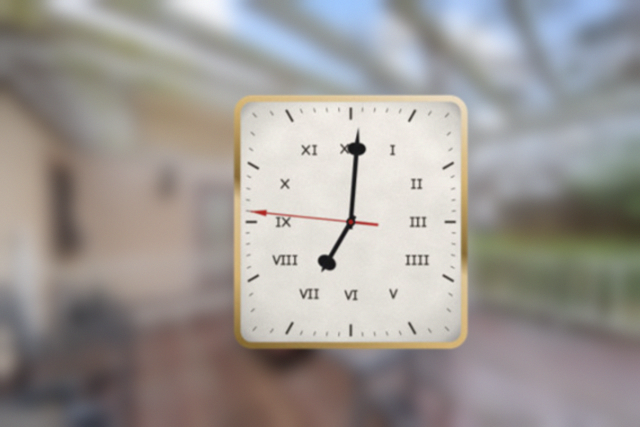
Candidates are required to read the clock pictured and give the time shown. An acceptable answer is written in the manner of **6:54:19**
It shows **7:00:46**
